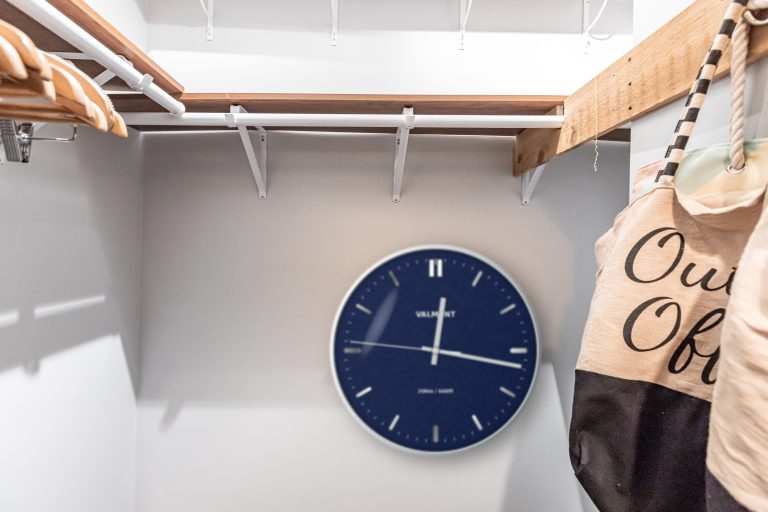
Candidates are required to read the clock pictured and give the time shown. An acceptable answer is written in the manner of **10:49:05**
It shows **12:16:46**
